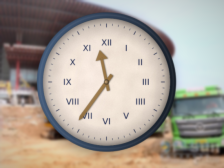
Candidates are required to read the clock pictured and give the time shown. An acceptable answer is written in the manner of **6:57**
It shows **11:36**
